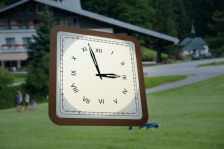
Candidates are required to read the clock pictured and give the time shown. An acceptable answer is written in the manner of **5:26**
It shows **2:57**
